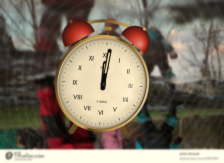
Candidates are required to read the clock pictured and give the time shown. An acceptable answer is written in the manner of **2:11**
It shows **12:01**
